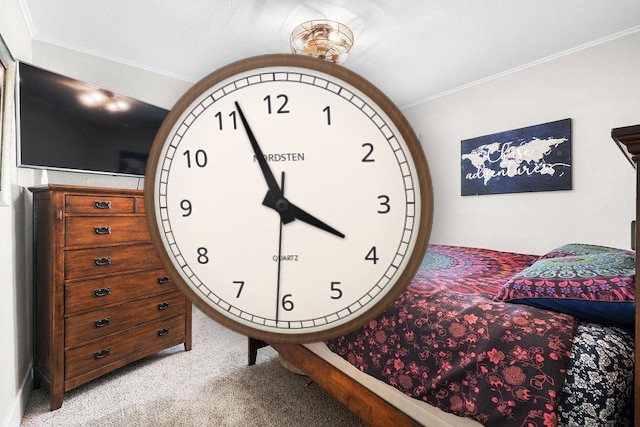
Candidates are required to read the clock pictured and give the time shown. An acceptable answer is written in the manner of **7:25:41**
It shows **3:56:31**
